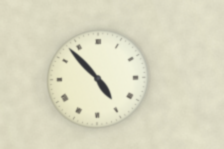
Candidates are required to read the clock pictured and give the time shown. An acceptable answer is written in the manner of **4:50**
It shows **4:53**
